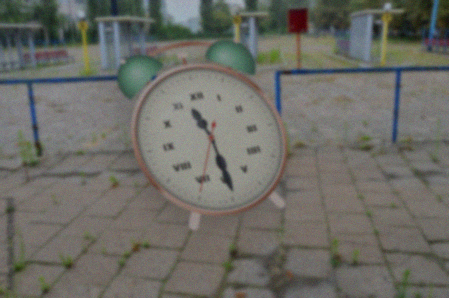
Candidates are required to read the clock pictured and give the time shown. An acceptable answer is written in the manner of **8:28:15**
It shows **11:29:35**
